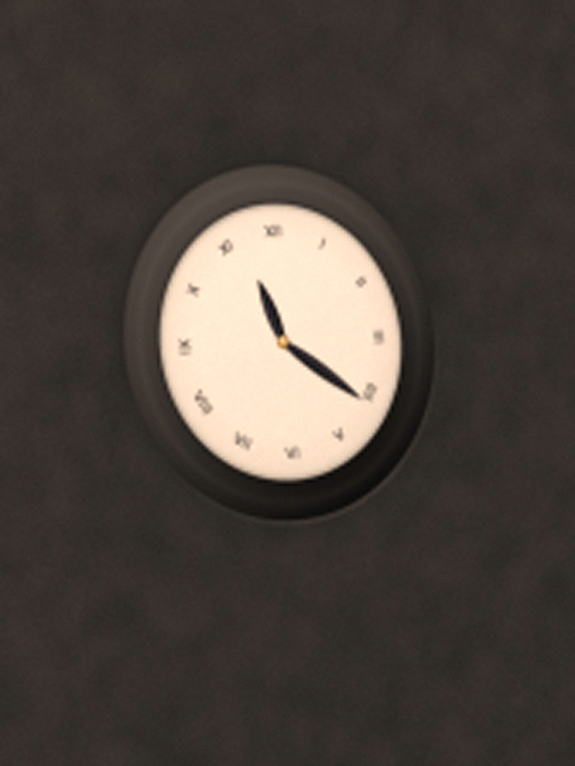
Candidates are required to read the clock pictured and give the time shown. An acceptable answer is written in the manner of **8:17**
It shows **11:21**
